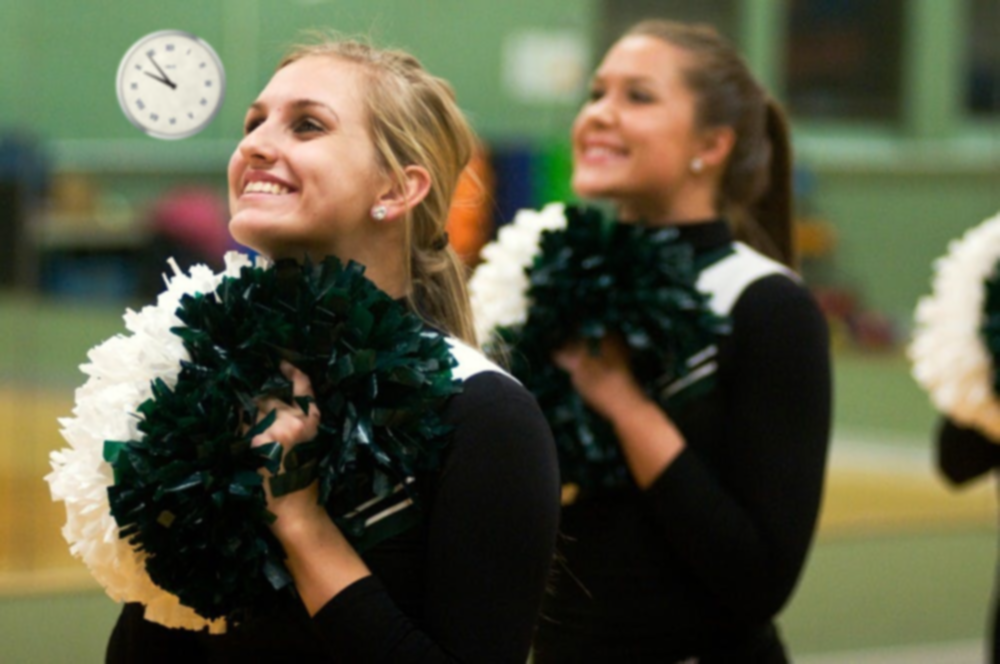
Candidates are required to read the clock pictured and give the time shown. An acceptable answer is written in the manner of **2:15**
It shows **9:54**
